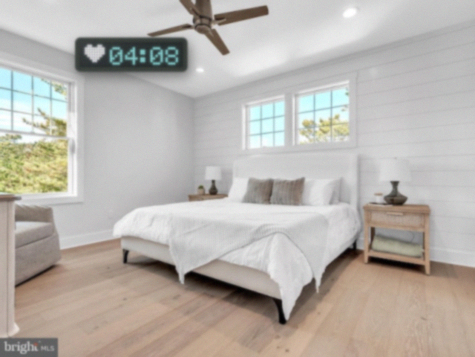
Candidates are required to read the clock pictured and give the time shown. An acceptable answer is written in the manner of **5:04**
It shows **4:08**
